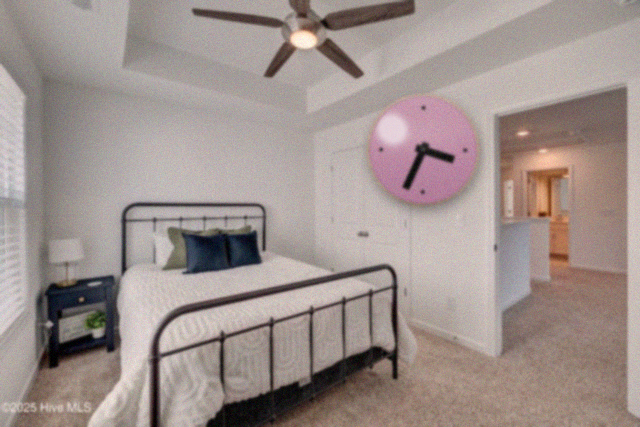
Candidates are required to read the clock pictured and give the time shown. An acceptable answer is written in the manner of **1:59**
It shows **3:34**
